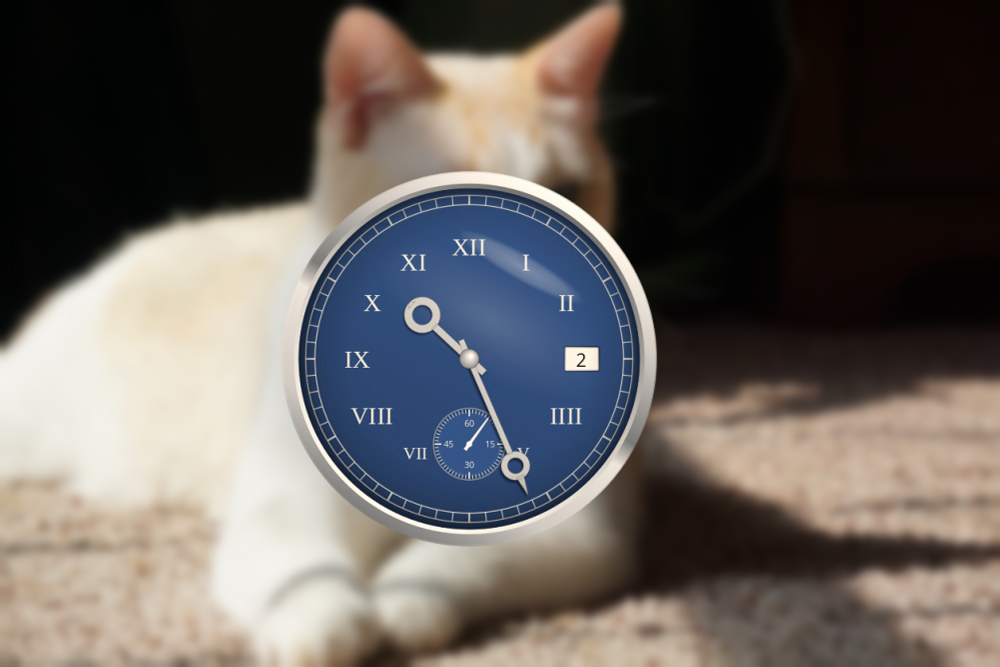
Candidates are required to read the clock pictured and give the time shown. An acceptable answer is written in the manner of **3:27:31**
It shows **10:26:06**
